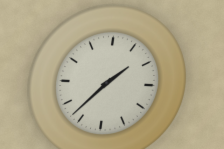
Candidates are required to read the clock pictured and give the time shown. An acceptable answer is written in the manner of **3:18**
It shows **1:37**
